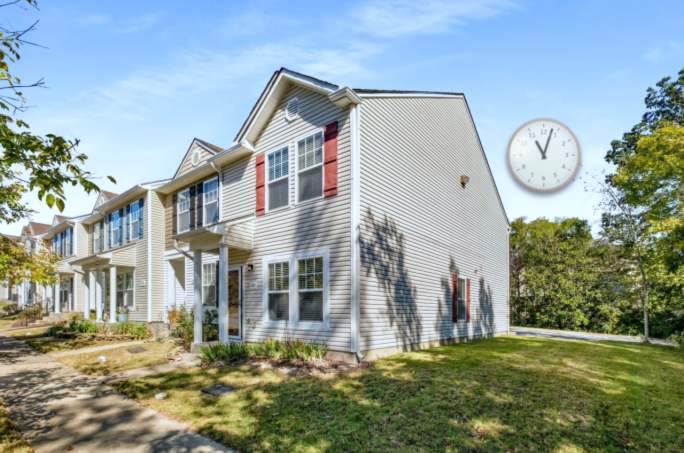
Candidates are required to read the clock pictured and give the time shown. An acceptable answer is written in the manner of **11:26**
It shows **11:03**
